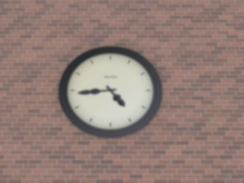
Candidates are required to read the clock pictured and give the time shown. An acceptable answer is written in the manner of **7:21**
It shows **4:44**
